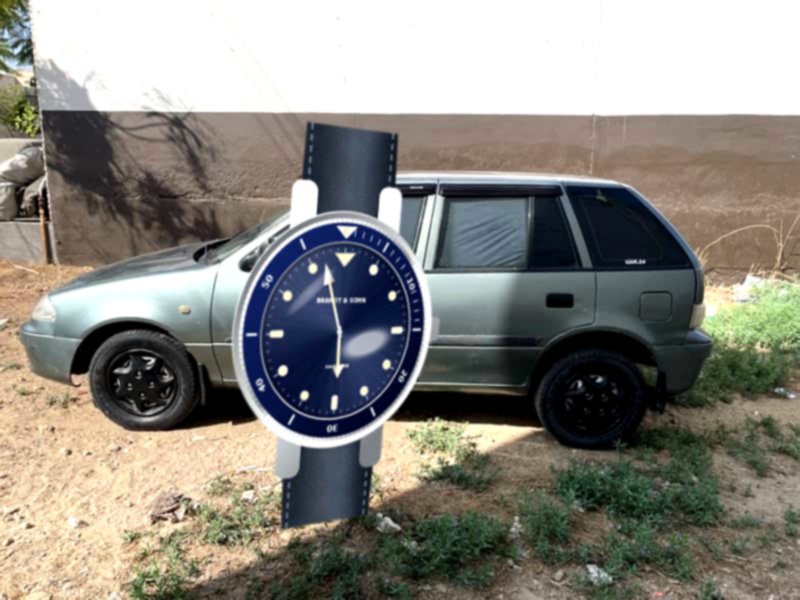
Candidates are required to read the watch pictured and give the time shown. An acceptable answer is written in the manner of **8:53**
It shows **5:57**
